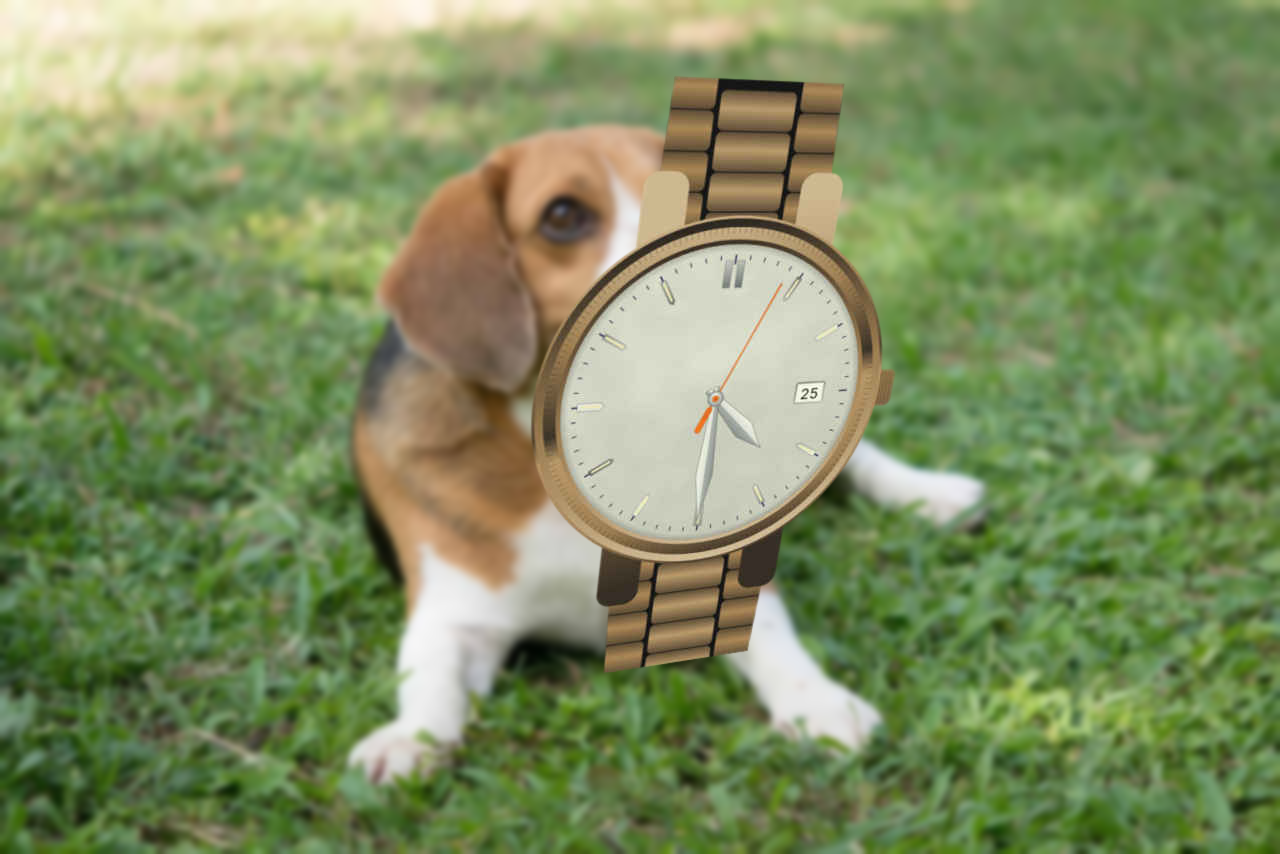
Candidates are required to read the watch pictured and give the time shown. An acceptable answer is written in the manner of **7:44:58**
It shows **4:30:04**
